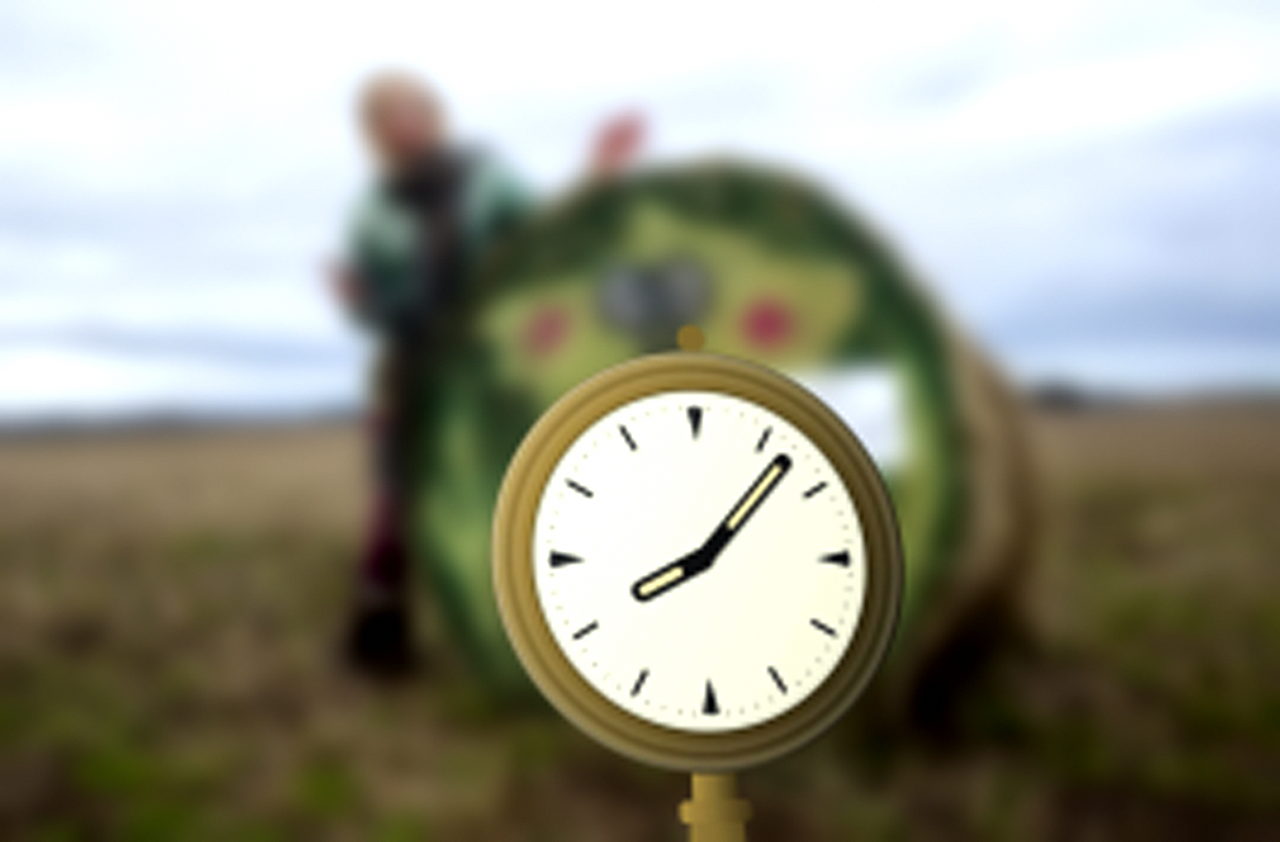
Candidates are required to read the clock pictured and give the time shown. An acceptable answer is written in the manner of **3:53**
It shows **8:07**
